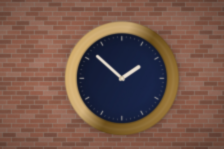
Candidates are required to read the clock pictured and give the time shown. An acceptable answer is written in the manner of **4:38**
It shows **1:52**
